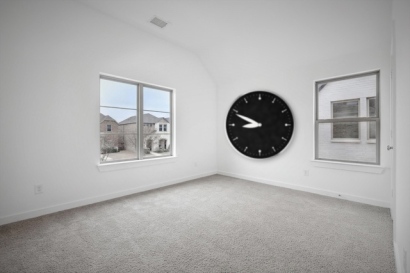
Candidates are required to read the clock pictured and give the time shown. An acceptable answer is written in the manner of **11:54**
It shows **8:49**
